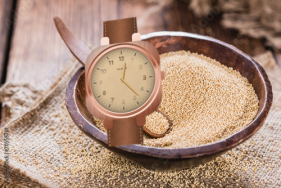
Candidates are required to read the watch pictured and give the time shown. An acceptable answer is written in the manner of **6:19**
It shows **12:23**
